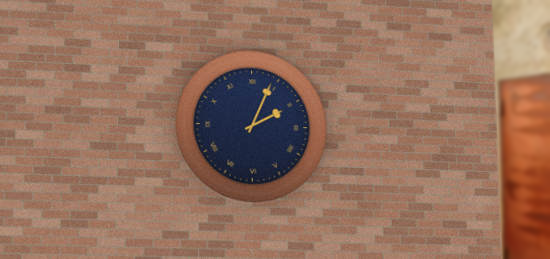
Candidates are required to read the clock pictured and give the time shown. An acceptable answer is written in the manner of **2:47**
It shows **2:04**
